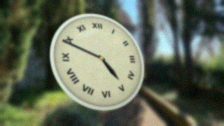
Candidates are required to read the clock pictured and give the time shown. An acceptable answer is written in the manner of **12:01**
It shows **4:49**
